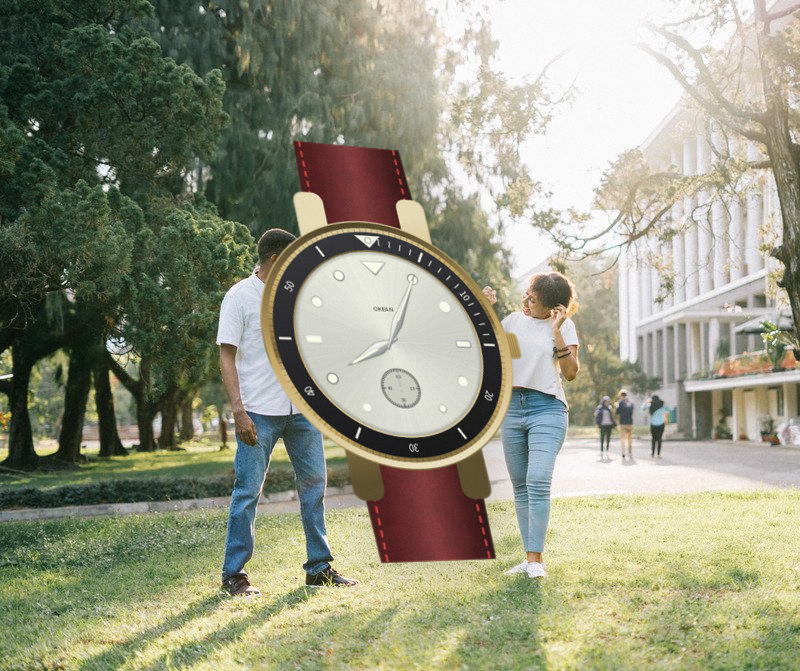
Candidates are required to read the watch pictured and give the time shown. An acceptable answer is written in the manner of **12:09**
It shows **8:05**
